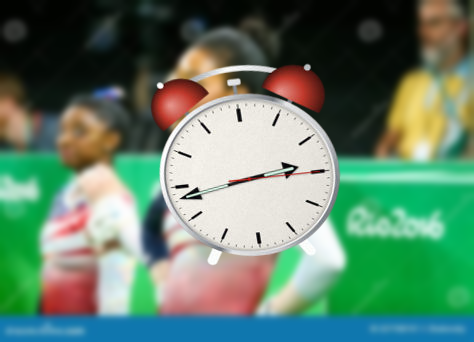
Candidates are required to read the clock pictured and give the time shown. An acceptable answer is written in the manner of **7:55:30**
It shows **2:43:15**
